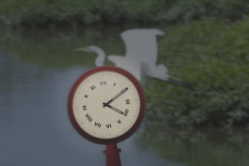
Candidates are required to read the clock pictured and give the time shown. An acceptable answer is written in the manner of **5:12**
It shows **4:10**
